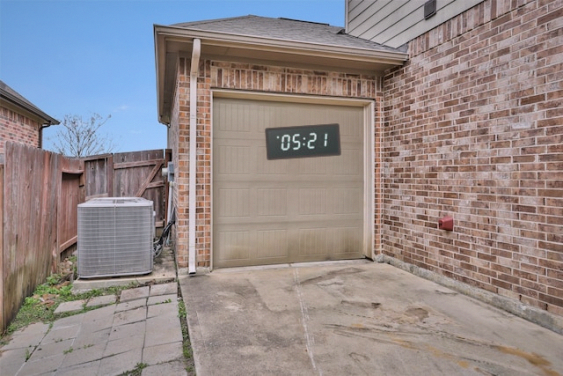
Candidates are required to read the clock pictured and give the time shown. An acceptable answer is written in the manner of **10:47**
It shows **5:21**
